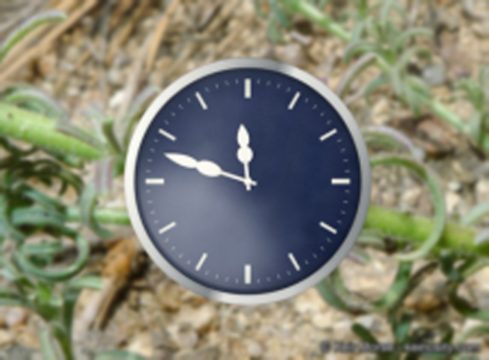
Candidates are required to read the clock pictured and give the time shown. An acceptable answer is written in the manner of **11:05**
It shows **11:48**
